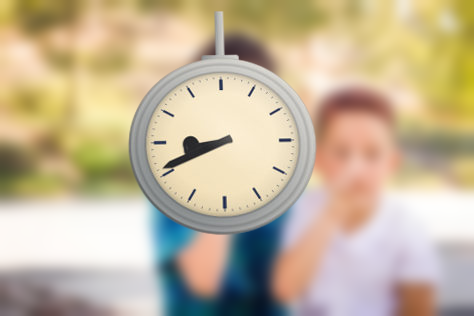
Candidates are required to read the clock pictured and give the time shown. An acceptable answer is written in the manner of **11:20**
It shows **8:41**
